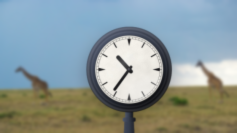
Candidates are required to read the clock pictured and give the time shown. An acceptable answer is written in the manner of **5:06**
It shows **10:36**
